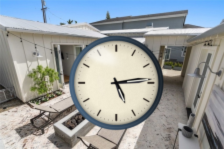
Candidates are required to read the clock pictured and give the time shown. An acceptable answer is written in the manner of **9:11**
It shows **5:14**
